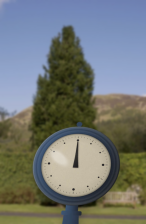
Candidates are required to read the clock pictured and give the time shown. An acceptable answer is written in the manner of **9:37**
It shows **12:00**
